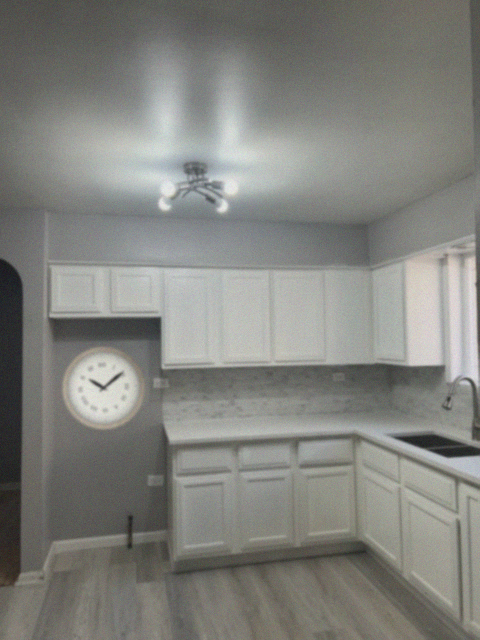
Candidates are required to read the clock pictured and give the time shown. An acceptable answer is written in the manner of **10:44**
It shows **10:09**
